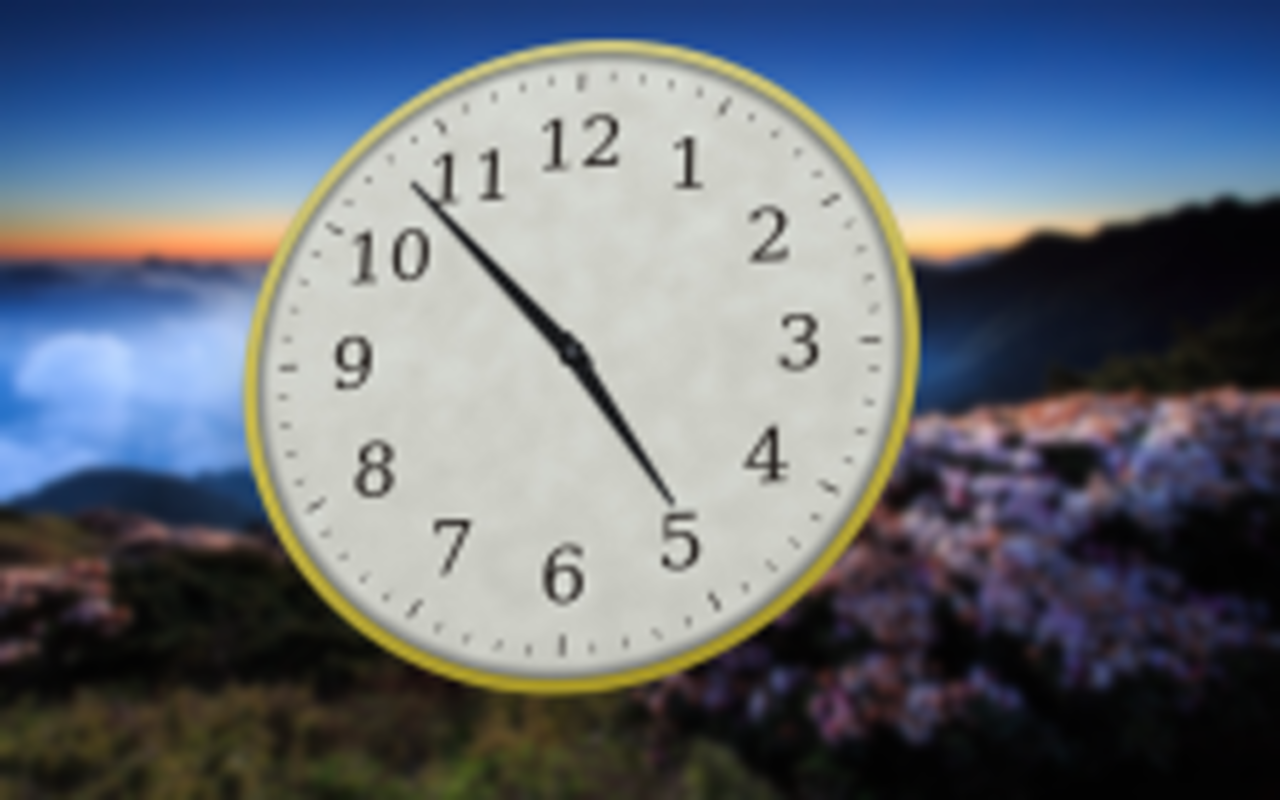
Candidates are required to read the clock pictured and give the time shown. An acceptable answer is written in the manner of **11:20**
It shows **4:53**
